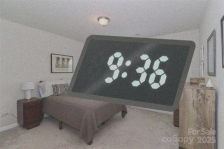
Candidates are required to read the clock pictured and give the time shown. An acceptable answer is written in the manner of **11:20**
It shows **9:36**
